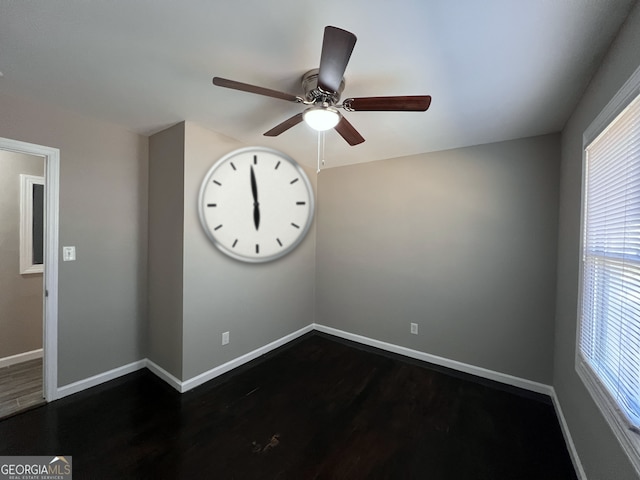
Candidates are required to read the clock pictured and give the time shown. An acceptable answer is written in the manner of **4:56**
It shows **5:59**
